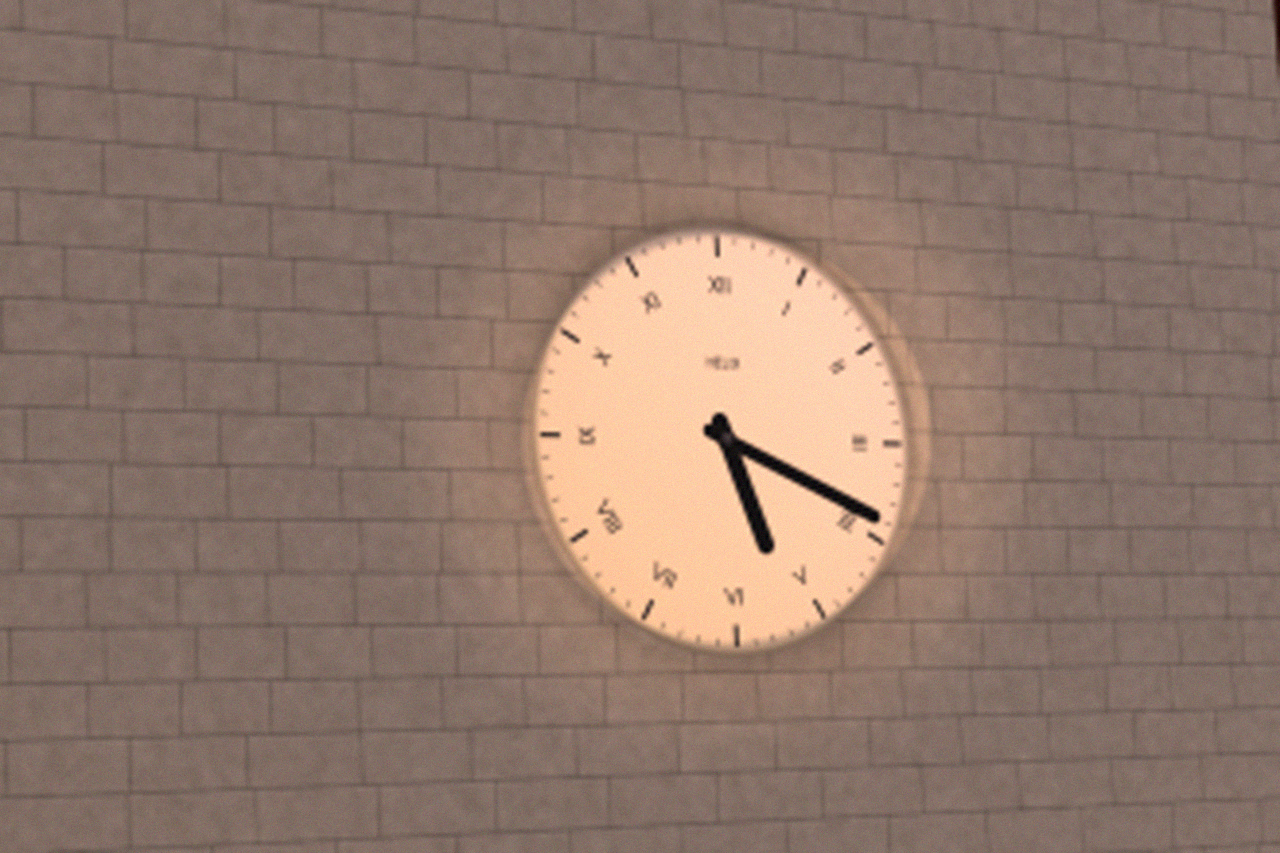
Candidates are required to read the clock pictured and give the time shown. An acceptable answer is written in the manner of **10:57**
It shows **5:19**
